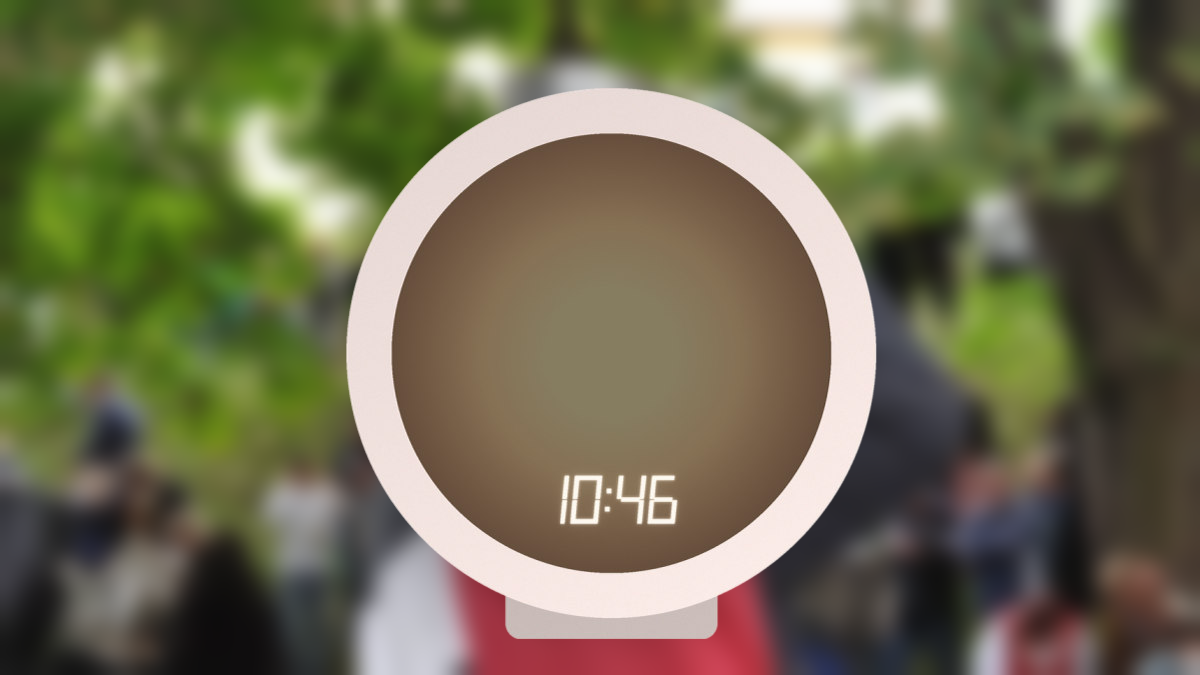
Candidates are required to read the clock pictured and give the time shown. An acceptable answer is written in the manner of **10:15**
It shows **10:46**
